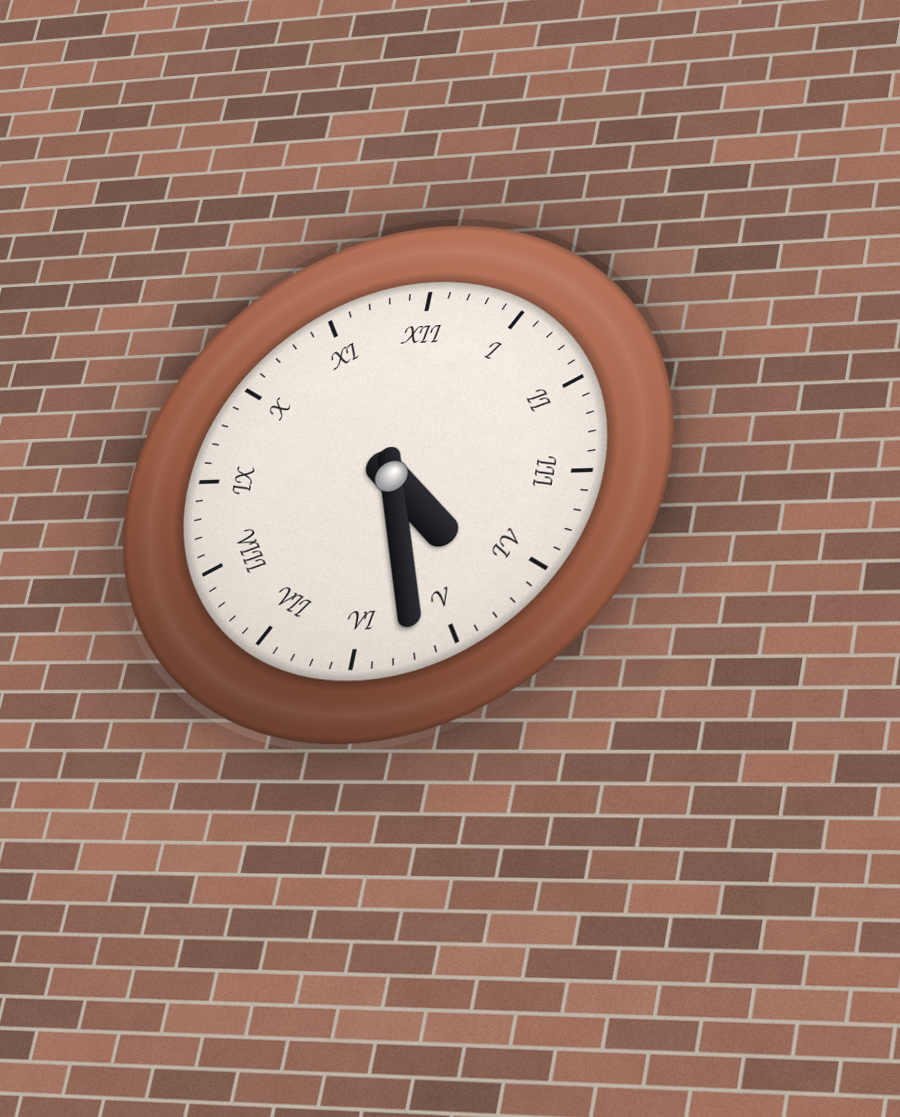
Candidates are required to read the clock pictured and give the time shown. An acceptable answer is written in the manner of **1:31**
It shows **4:27**
